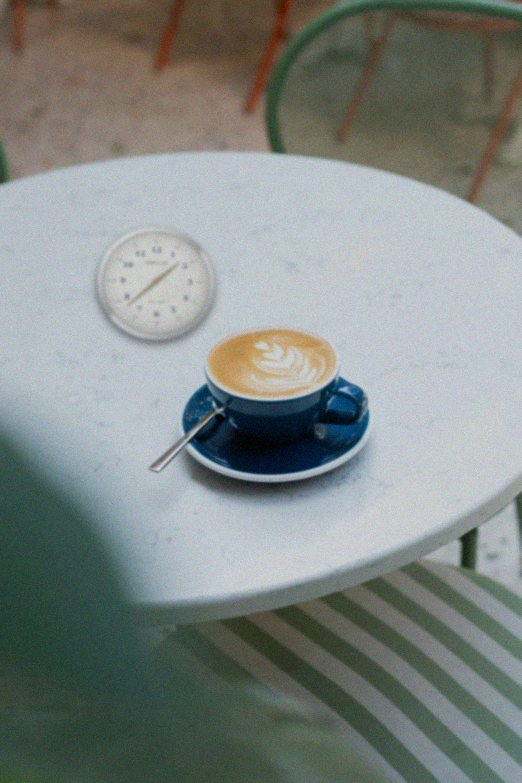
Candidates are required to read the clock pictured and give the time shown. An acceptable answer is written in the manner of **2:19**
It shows **1:38**
